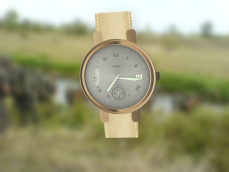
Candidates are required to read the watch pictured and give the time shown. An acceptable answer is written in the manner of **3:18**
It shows **7:16**
